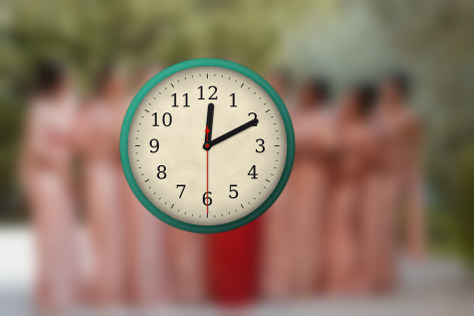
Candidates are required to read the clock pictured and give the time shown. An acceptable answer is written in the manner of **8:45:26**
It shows **12:10:30**
